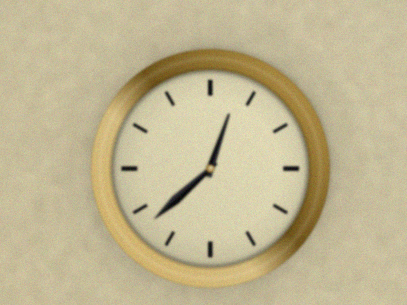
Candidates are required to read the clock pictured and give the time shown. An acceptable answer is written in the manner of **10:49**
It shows **12:38**
